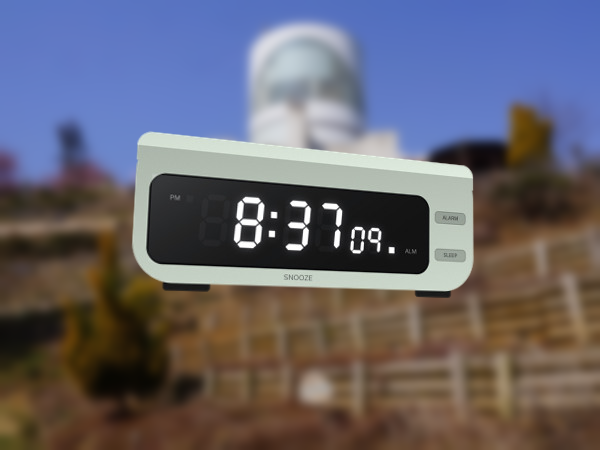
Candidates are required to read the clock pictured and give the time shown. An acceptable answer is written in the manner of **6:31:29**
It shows **8:37:09**
